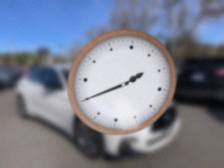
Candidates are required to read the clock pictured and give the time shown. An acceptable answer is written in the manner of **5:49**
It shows **1:40**
